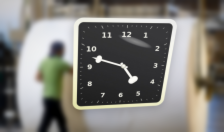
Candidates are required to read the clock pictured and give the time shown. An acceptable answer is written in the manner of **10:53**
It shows **4:48**
